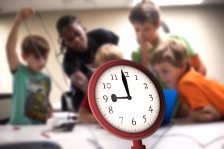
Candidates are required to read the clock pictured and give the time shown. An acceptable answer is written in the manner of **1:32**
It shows **8:59**
